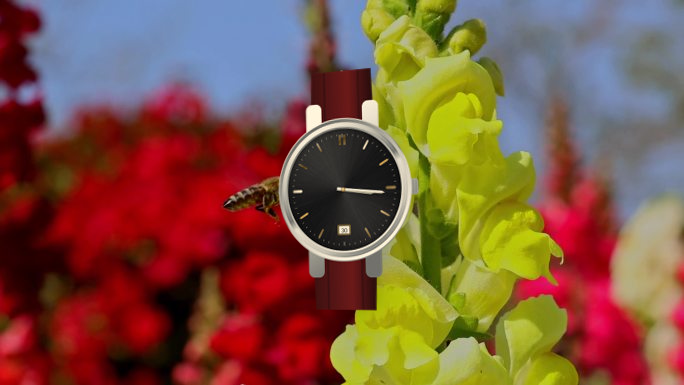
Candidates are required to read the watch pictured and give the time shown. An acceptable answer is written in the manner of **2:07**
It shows **3:16**
